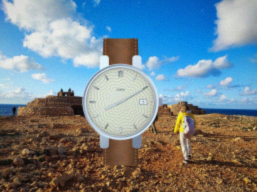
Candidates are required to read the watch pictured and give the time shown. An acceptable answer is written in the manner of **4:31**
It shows **8:10**
